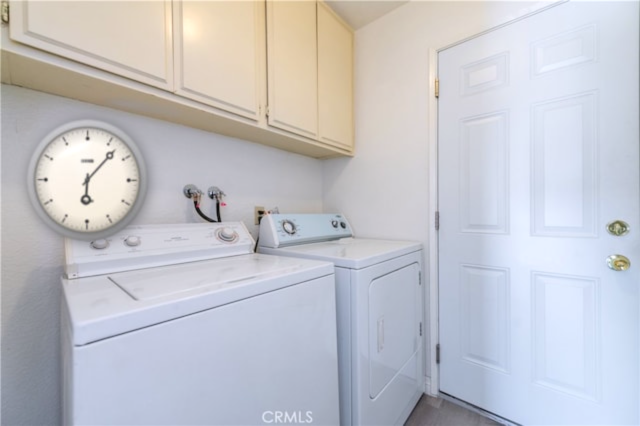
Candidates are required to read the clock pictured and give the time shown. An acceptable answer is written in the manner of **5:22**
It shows **6:07**
